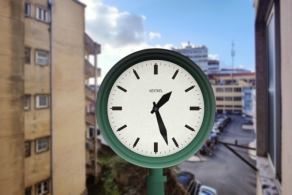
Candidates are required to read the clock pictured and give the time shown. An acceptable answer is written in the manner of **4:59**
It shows **1:27**
